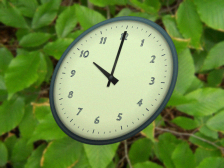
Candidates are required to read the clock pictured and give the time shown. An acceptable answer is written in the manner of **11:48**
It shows **10:00**
